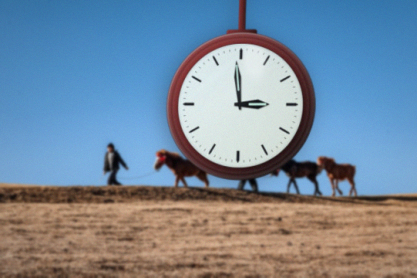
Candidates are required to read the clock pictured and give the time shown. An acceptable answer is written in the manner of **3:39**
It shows **2:59**
